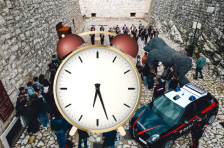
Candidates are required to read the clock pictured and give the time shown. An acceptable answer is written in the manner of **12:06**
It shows **6:27**
